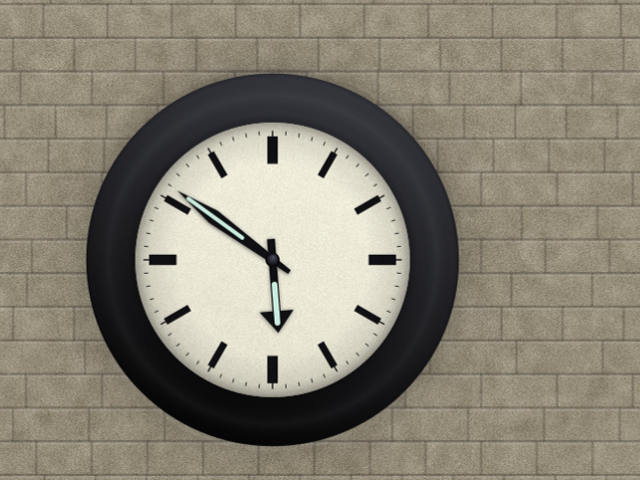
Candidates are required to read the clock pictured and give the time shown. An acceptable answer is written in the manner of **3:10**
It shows **5:51**
